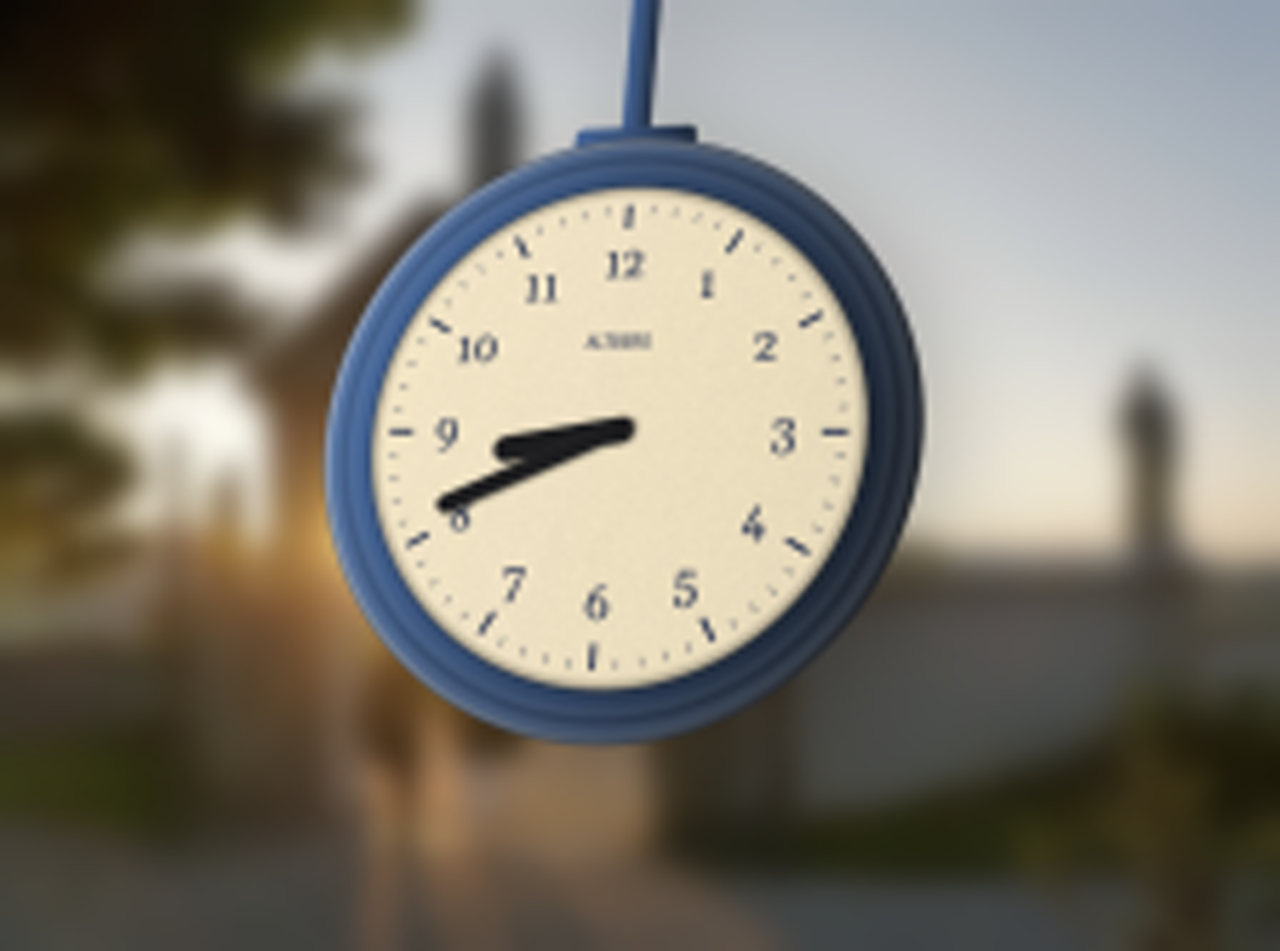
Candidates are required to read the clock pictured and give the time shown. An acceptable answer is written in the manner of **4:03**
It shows **8:41**
